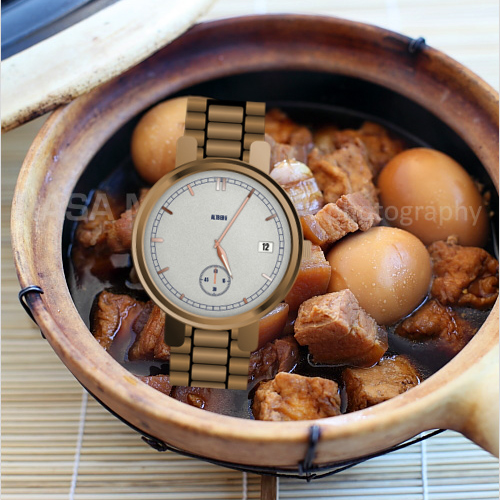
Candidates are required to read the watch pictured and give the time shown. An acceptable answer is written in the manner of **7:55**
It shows **5:05**
